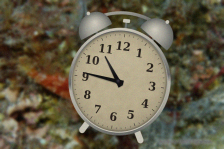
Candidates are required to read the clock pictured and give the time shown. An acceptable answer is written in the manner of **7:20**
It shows **10:46**
